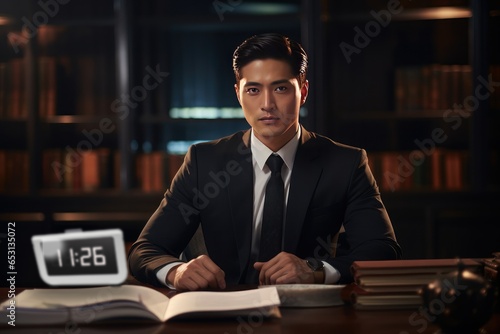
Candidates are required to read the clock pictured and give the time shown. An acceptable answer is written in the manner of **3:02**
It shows **11:26**
